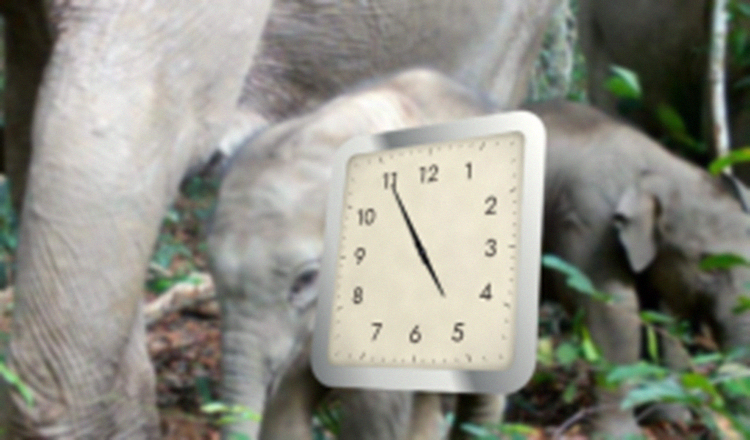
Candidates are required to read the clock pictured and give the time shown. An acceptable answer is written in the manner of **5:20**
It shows **4:55**
